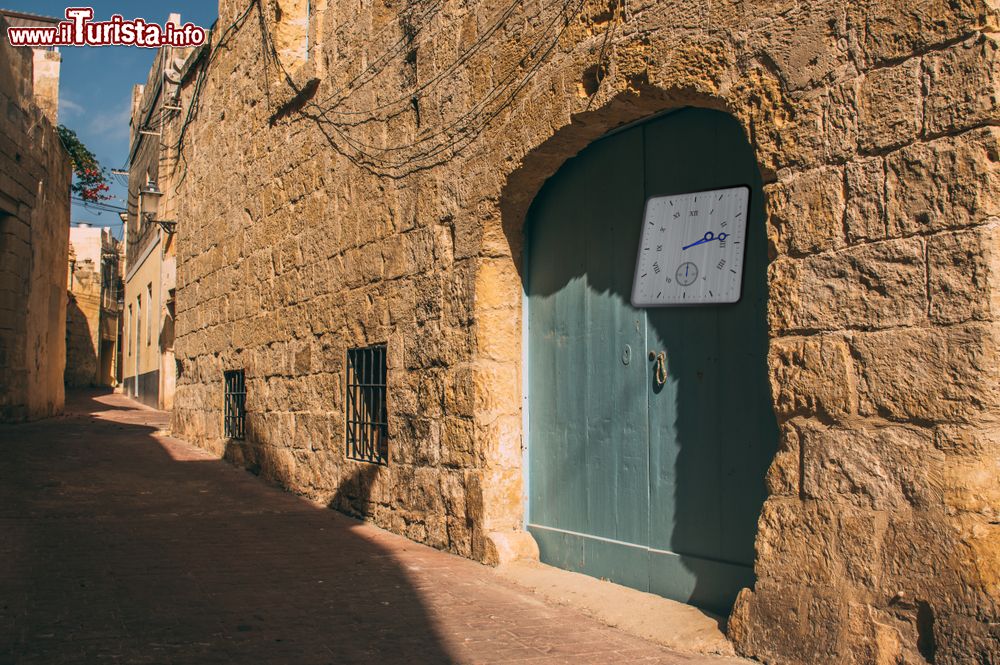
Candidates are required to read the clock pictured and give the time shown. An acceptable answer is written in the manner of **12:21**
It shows **2:13**
